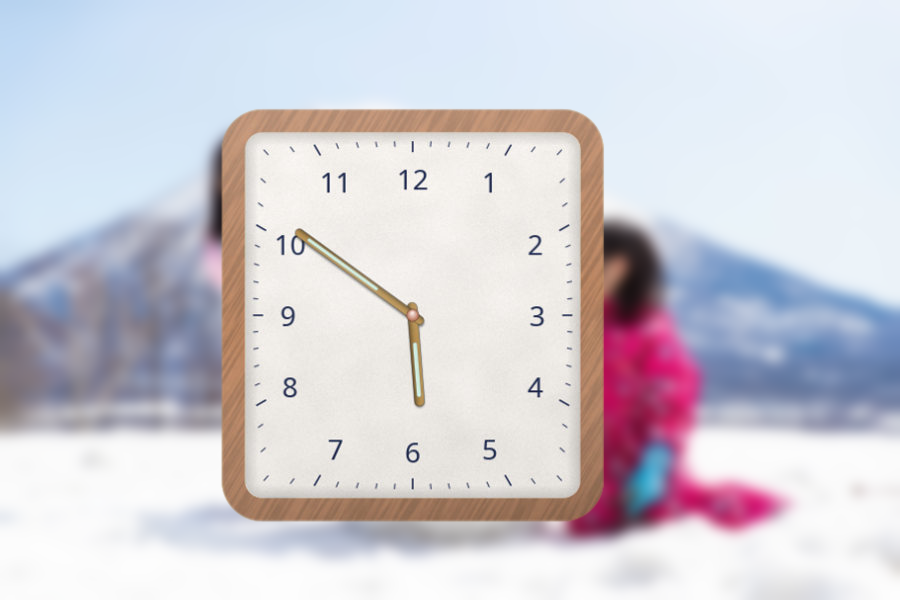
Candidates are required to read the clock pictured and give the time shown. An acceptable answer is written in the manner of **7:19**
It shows **5:51**
